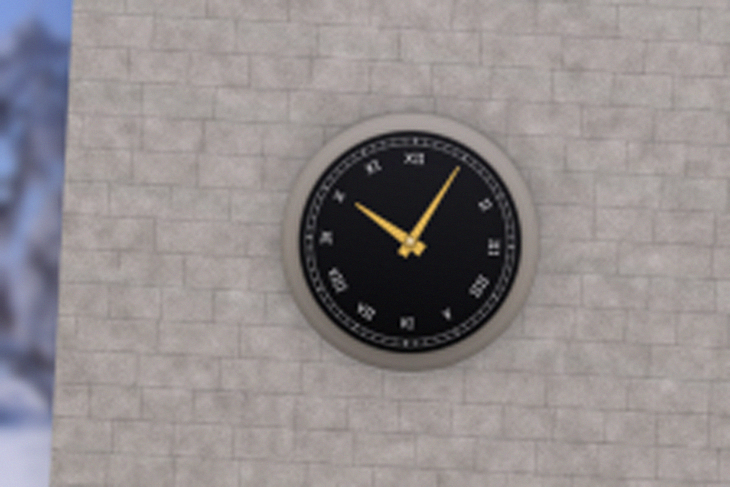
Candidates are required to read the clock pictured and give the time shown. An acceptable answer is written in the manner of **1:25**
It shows **10:05**
